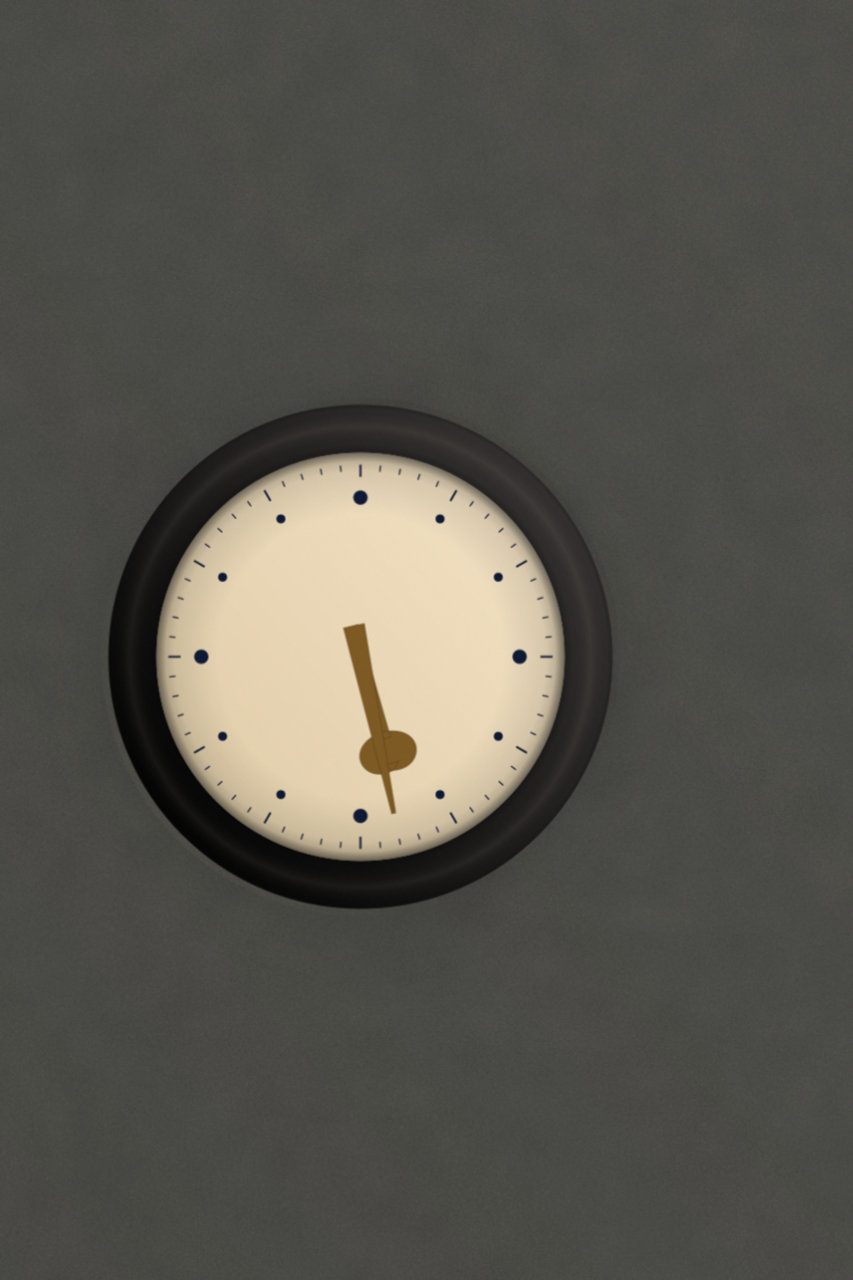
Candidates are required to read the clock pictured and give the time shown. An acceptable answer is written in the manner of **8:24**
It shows **5:28**
